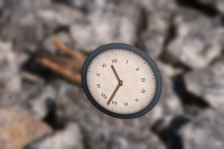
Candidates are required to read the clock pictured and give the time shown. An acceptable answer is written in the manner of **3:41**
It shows **11:37**
